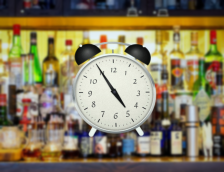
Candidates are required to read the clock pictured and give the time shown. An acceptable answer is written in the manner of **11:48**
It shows **4:55**
